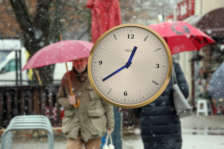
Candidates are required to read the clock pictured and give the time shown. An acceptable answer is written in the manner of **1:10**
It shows **12:39**
